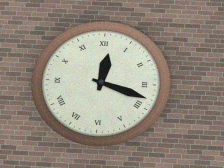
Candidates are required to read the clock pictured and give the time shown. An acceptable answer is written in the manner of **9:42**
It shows **12:18**
